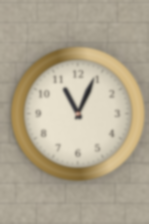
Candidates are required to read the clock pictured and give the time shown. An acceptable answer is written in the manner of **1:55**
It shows **11:04**
